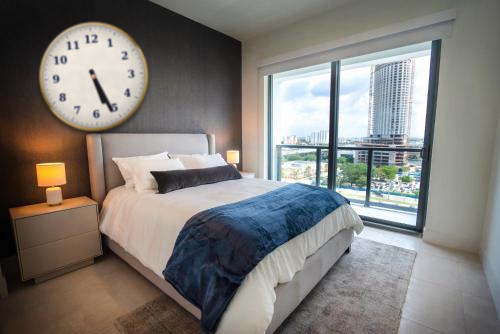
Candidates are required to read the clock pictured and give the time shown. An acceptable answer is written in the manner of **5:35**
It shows **5:26**
